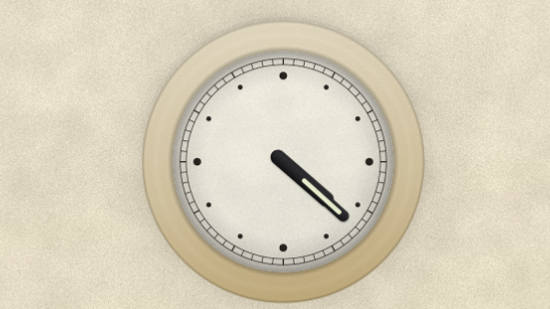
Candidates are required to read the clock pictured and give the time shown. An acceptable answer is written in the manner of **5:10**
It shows **4:22**
